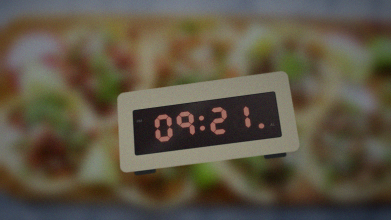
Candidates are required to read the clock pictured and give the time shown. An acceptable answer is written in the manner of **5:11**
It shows **9:21**
